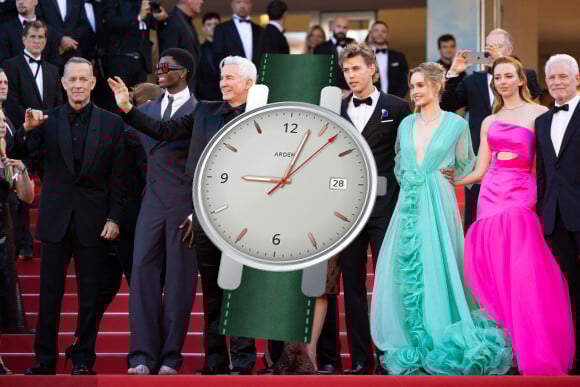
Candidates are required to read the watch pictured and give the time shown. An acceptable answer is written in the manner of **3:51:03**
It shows **9:03:07**
